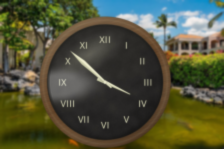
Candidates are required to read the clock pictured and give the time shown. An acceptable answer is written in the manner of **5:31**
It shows **3:52**
